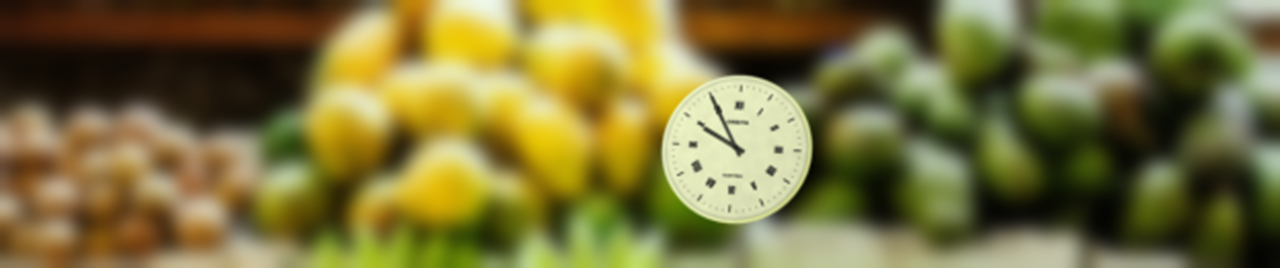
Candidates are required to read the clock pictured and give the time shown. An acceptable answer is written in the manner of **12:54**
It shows **9:55**
